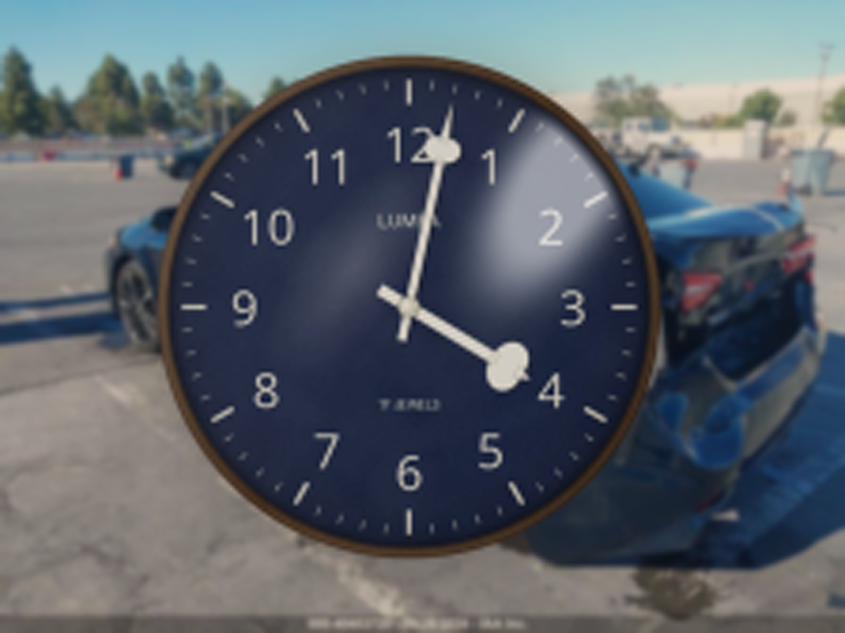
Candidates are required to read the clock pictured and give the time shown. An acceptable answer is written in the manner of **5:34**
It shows **4:02**
